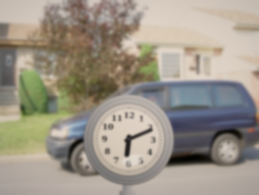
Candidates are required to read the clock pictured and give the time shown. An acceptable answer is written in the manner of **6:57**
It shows **6:11**
